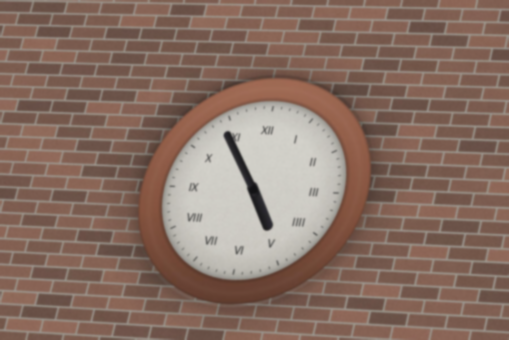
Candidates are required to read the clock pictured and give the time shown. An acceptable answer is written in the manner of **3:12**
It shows **4:54**
